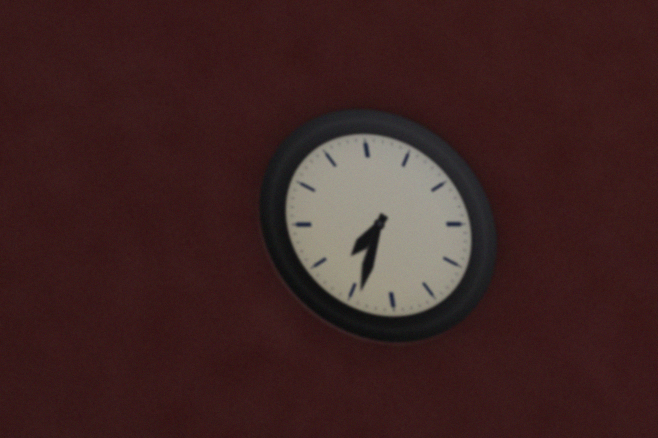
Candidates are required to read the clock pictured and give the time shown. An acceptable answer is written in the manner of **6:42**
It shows **7:34**
